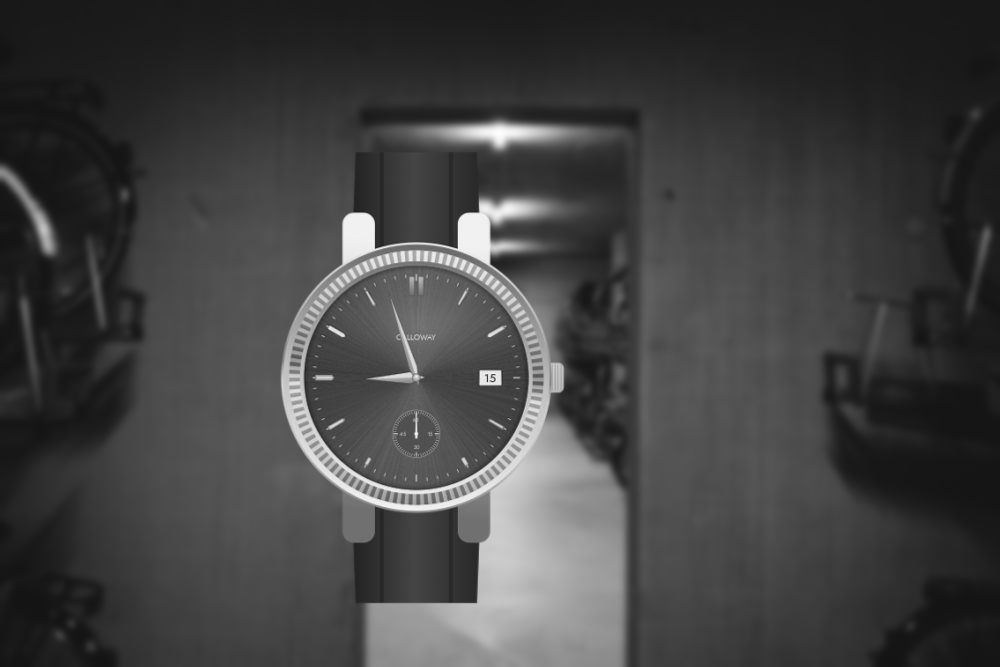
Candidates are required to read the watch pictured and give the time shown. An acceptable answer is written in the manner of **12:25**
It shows **8:57**
